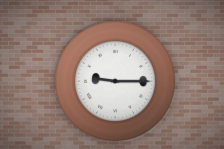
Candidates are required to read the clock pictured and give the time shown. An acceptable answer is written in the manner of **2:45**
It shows **9:15**
